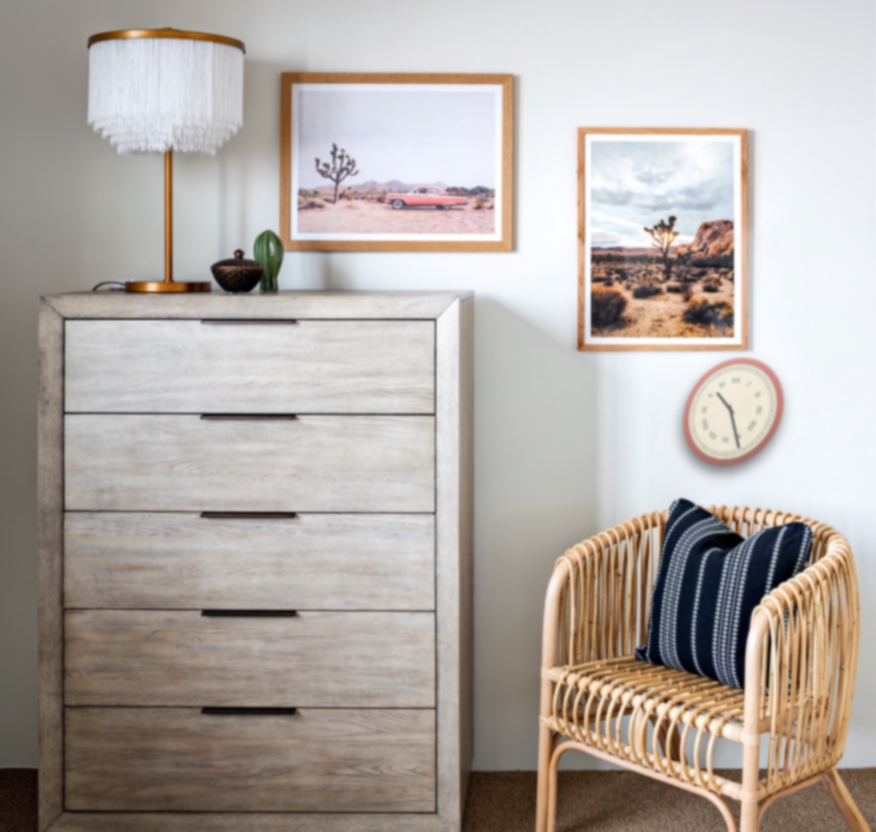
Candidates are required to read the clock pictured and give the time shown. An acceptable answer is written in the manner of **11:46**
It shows **10:26**
